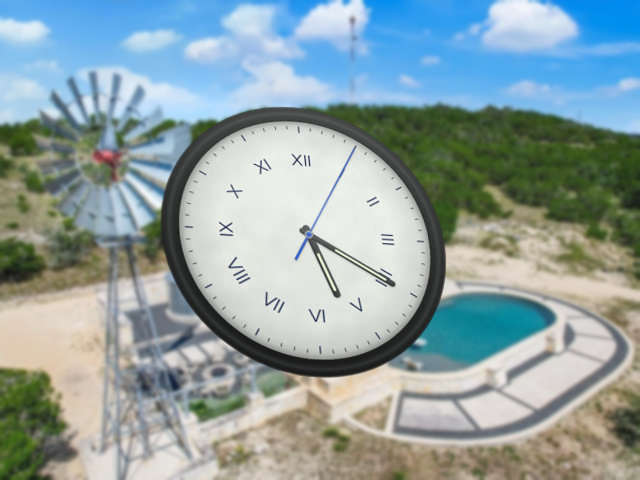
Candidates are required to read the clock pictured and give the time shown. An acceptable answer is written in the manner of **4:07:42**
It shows **5:20:05**
